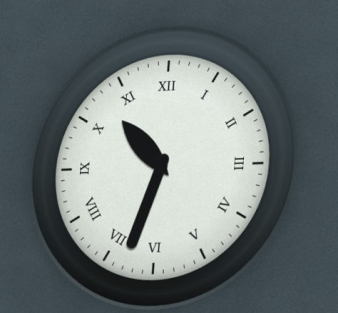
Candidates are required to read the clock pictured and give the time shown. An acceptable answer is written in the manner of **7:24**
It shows **10:33**
